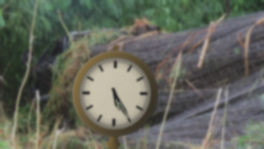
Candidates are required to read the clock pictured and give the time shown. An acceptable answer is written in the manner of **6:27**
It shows **5:25**
